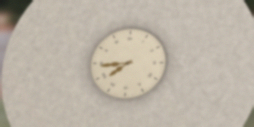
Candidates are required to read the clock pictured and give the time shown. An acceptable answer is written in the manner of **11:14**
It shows **7:44**
